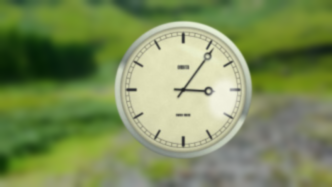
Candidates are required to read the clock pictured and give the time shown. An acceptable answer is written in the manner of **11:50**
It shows **3:06**
